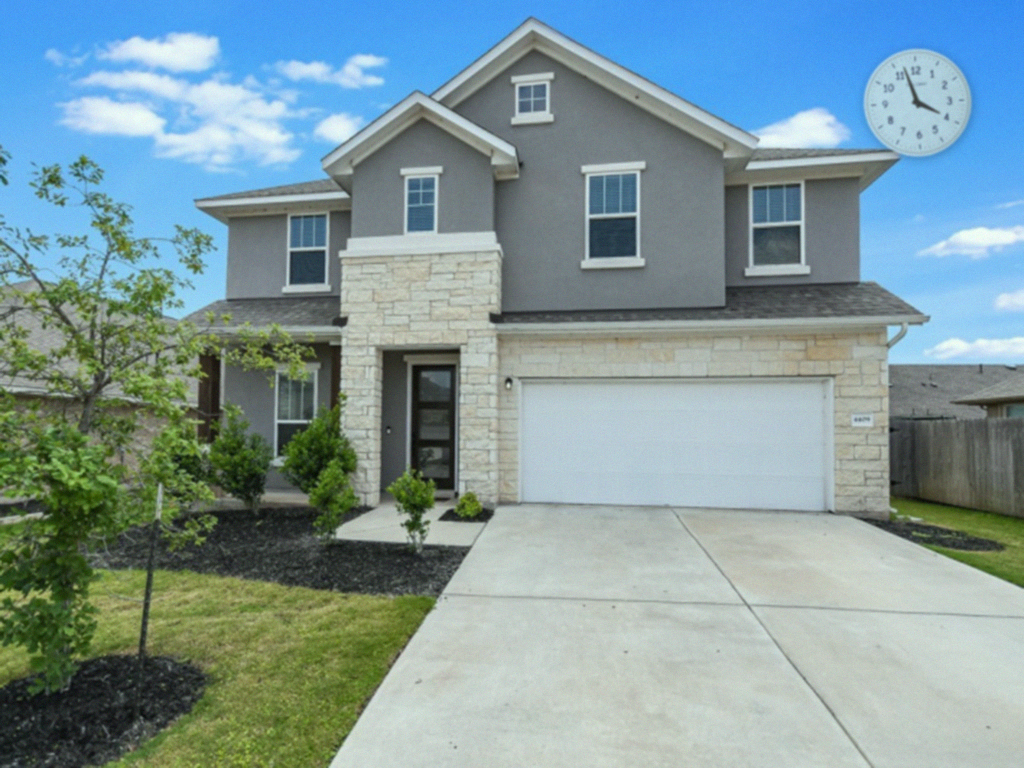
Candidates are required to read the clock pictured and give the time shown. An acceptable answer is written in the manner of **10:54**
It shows **3:57**
